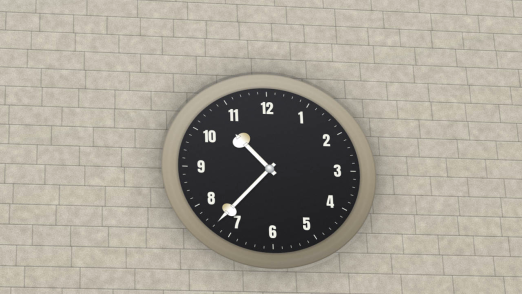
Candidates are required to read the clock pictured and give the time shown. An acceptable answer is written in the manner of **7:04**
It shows **10:37**
